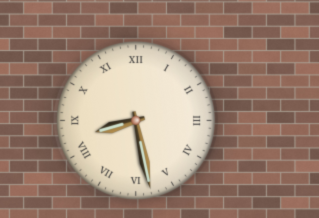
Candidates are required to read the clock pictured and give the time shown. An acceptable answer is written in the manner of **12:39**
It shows **8:28**
